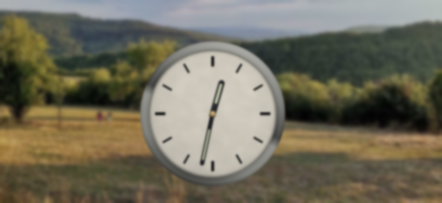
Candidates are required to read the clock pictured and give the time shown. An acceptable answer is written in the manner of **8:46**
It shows **12:32**
